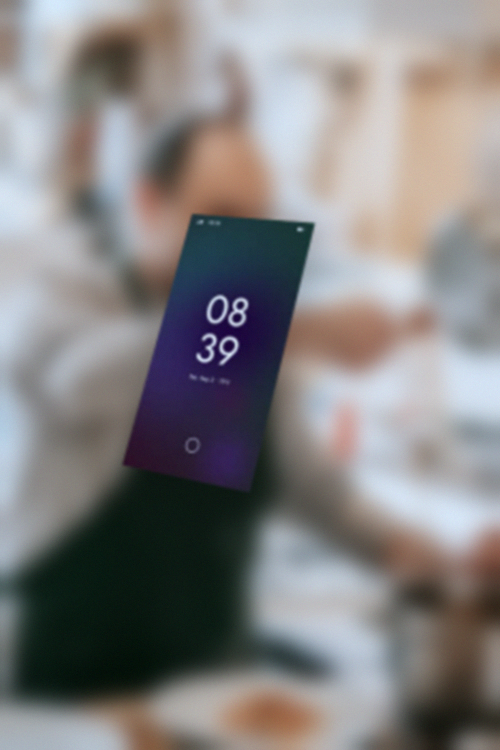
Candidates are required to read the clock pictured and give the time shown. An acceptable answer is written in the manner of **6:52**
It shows **8:39**
